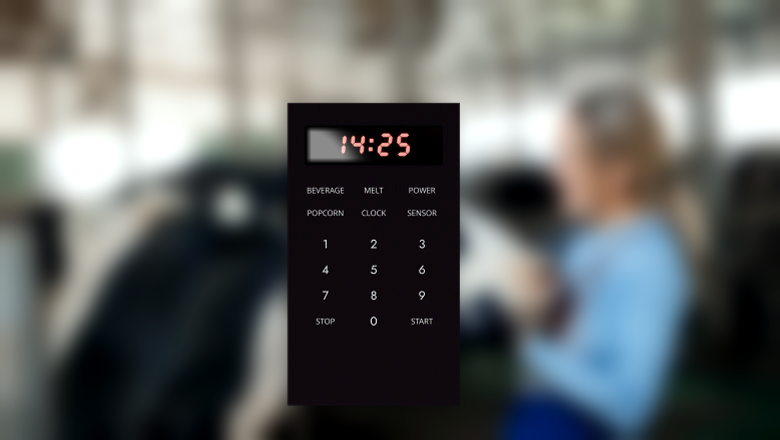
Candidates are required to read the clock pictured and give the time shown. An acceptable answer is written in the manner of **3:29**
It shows **14:25**
